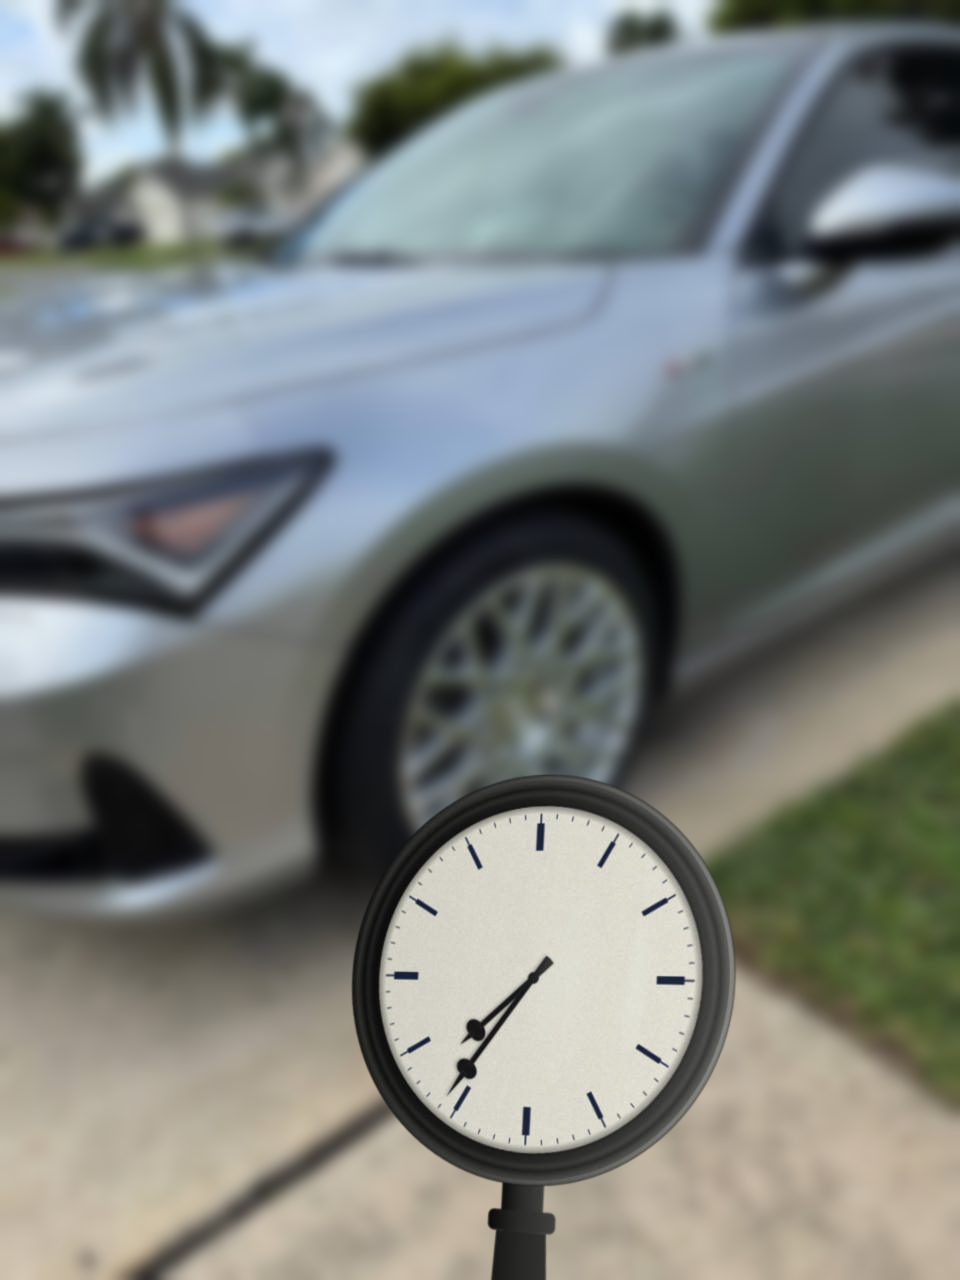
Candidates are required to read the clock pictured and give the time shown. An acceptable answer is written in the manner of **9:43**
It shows **7:36**
